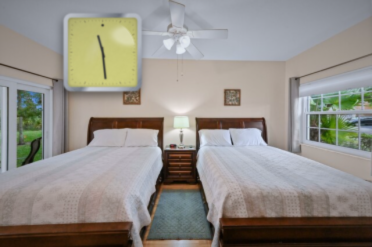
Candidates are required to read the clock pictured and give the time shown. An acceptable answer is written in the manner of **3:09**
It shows **11:29**
